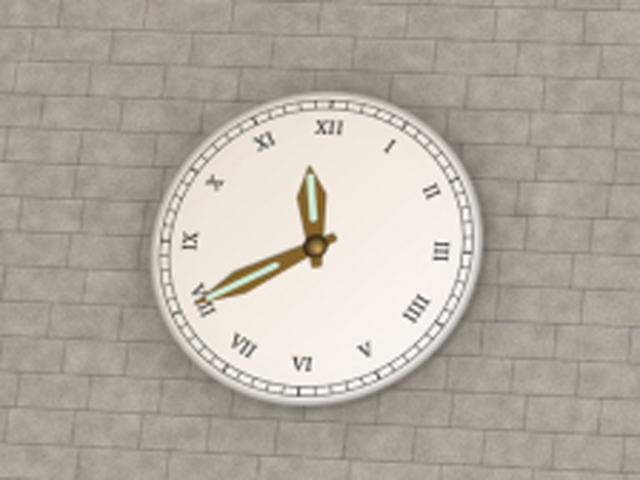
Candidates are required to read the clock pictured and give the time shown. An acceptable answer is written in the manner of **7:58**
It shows **11:40**
